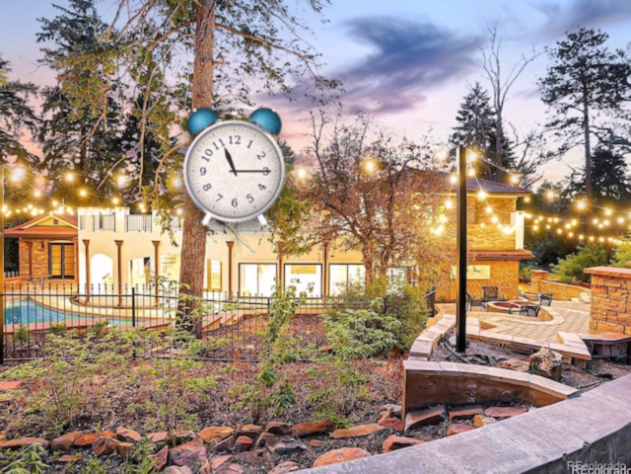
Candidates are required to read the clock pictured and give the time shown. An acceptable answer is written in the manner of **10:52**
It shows **11:15**
